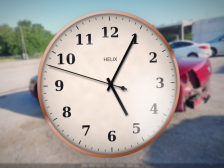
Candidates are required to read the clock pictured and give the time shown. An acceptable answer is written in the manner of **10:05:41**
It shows **5:04:48**
